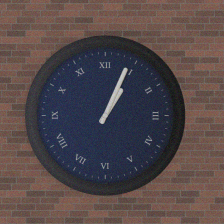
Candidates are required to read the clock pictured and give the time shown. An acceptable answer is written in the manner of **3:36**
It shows **1:04**
